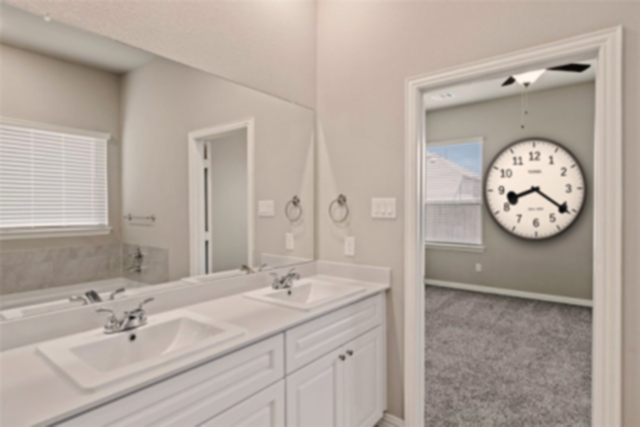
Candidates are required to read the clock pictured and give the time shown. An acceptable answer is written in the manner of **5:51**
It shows **8:21**
